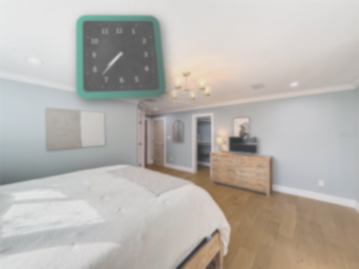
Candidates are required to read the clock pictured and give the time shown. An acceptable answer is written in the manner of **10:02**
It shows **7:37**
